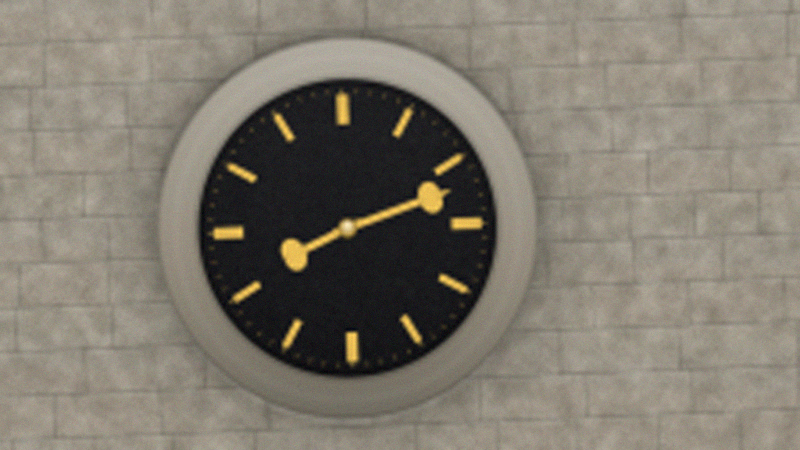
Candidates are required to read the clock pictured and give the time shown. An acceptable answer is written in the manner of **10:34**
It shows **8:12**
